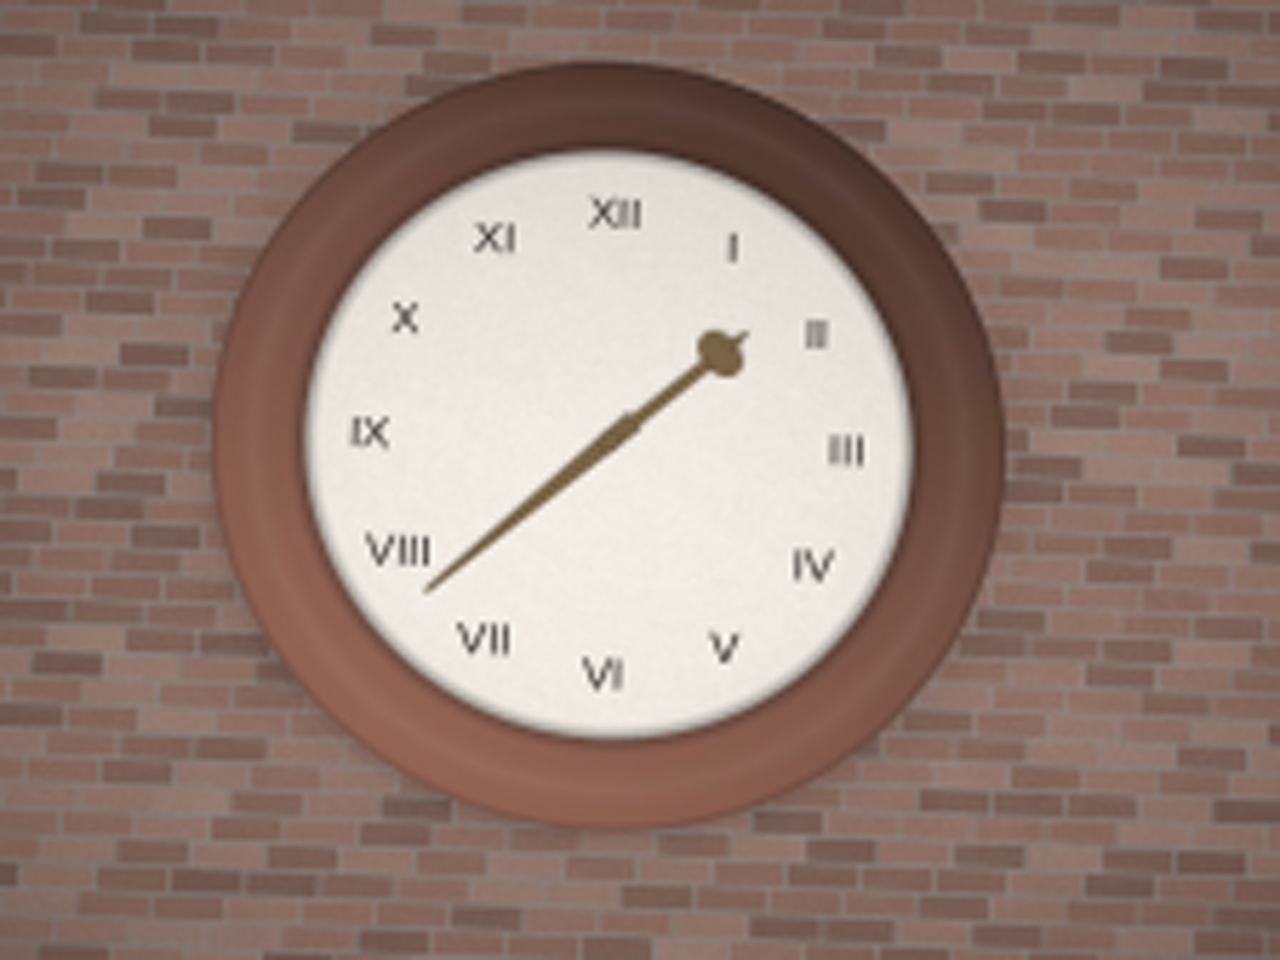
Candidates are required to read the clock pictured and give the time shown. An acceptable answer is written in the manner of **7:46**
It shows **1:38**
